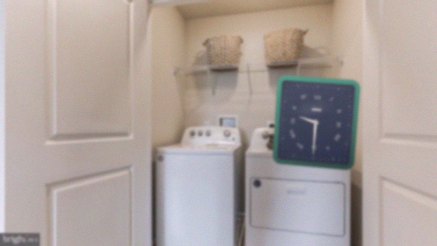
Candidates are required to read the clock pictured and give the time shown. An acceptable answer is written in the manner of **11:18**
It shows **9:30**
